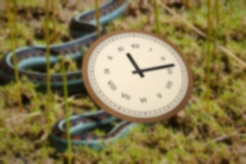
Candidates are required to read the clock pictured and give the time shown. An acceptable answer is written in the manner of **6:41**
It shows **11:13**
